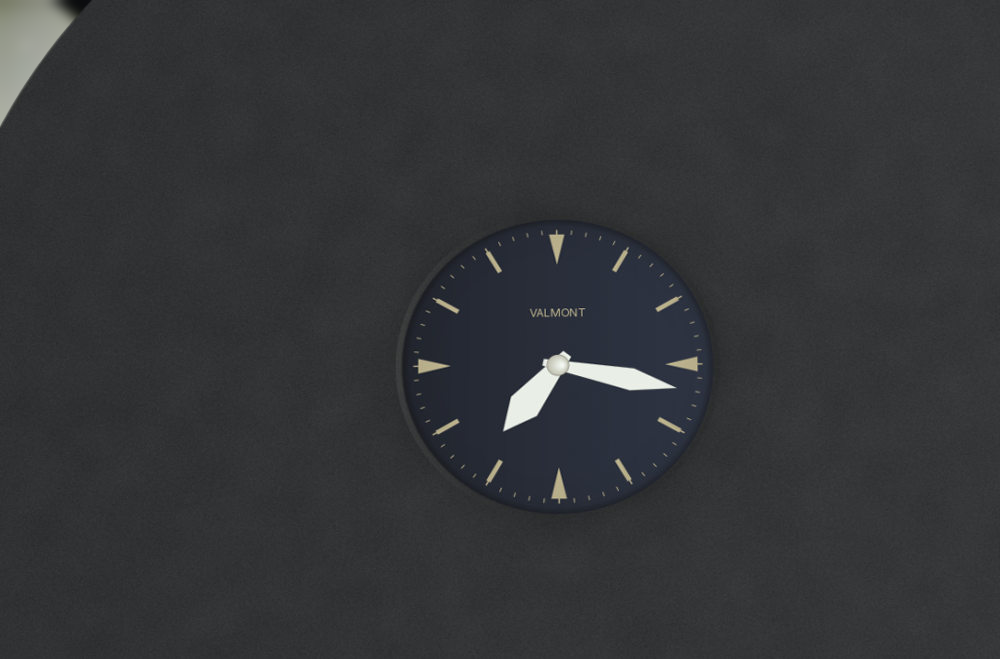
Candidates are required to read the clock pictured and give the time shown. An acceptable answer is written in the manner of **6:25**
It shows **7:17**
